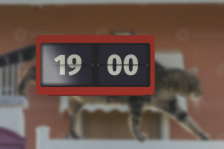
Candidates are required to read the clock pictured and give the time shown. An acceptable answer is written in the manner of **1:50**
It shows **19:00**
